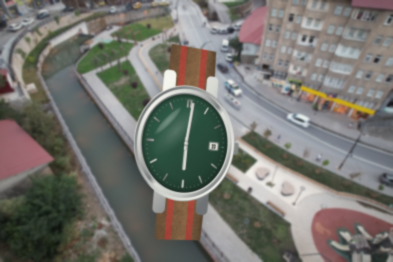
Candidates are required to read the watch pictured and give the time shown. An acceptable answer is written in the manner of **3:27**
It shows **6:01**
